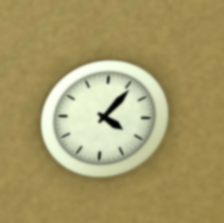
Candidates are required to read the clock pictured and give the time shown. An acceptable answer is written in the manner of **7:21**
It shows **4:06**
